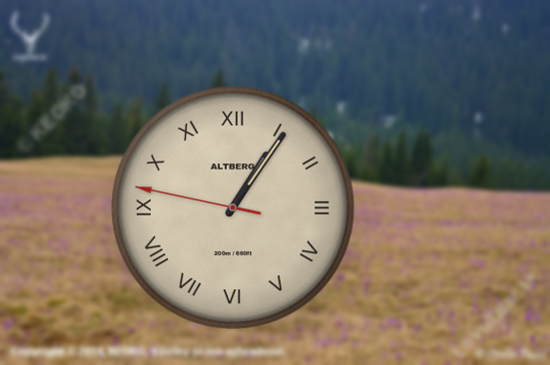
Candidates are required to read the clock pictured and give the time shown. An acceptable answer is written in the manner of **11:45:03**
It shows **1:05:47**
